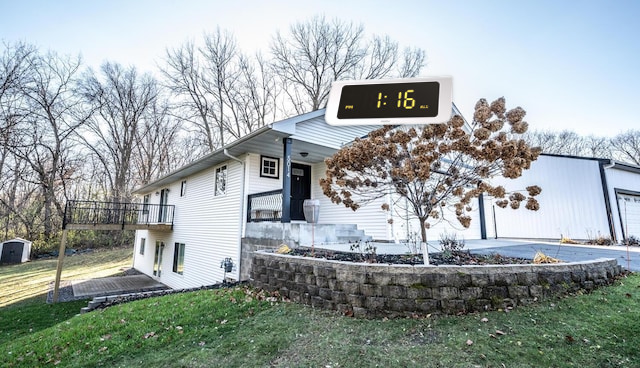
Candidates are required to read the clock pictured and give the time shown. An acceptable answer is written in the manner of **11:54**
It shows **1:16**
